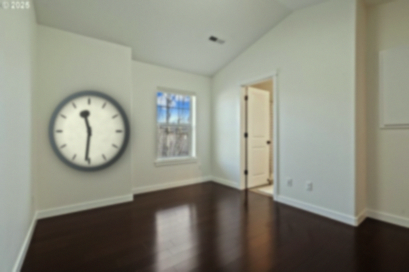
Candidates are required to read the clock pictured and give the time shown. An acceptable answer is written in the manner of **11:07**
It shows **11:31**
